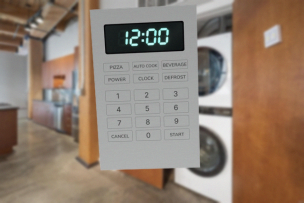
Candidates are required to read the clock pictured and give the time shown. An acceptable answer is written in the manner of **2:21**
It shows **12:00**
